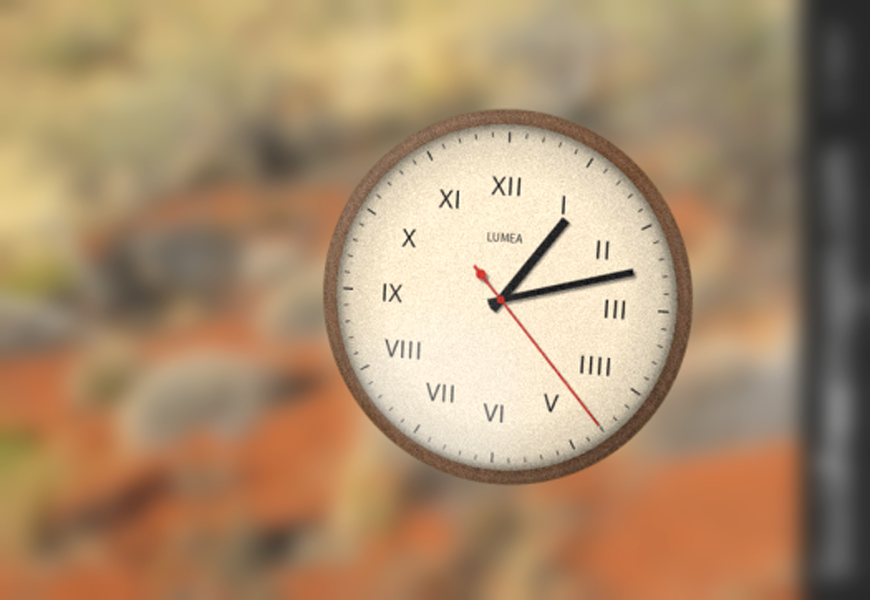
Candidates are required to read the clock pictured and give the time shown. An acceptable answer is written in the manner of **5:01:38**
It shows **1:12:23**
